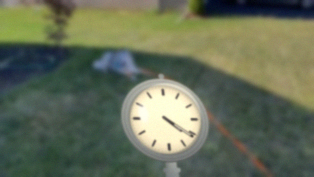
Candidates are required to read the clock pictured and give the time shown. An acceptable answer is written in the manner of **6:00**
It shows **4:21**
